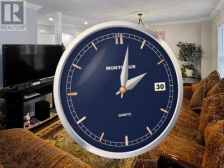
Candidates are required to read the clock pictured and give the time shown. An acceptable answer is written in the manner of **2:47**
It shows **2:02**
